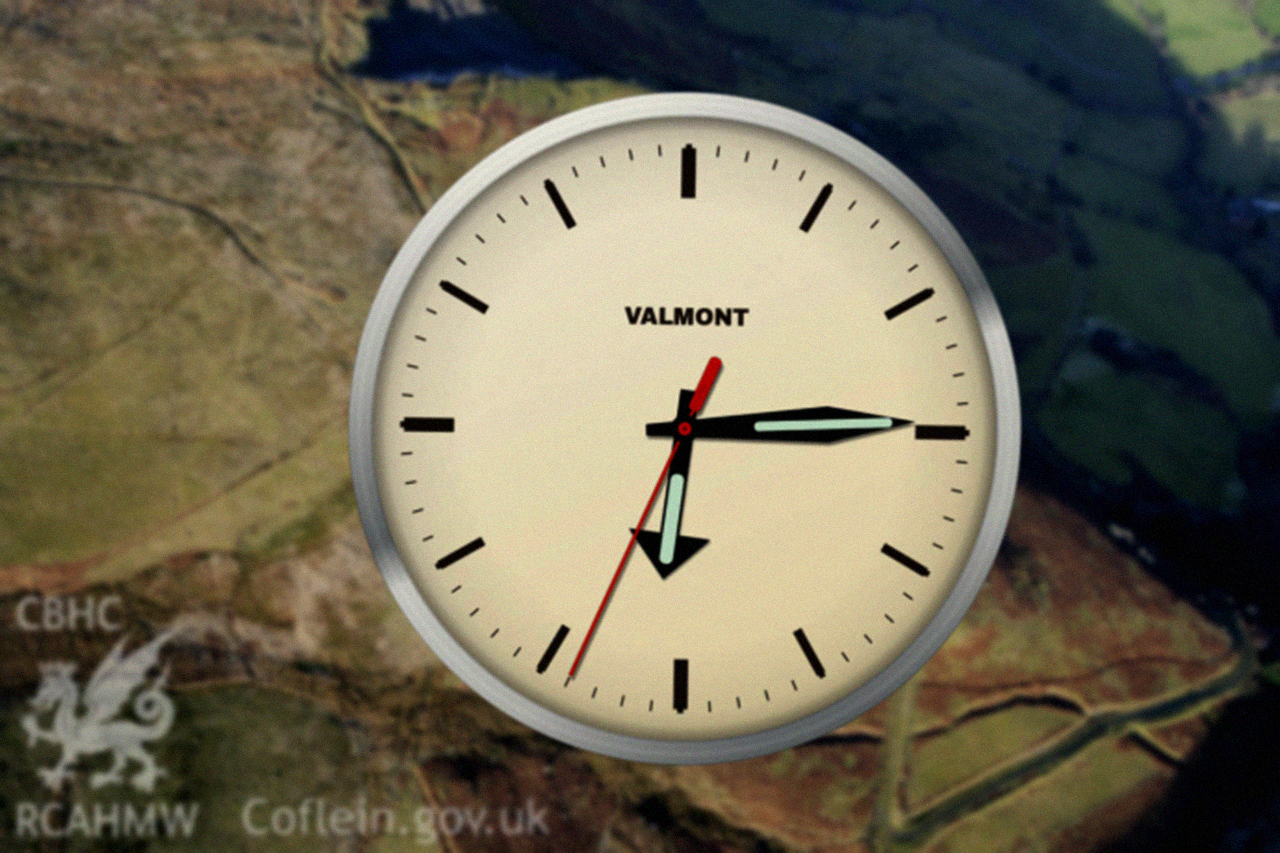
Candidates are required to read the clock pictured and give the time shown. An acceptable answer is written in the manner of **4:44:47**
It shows **6:14:34**
